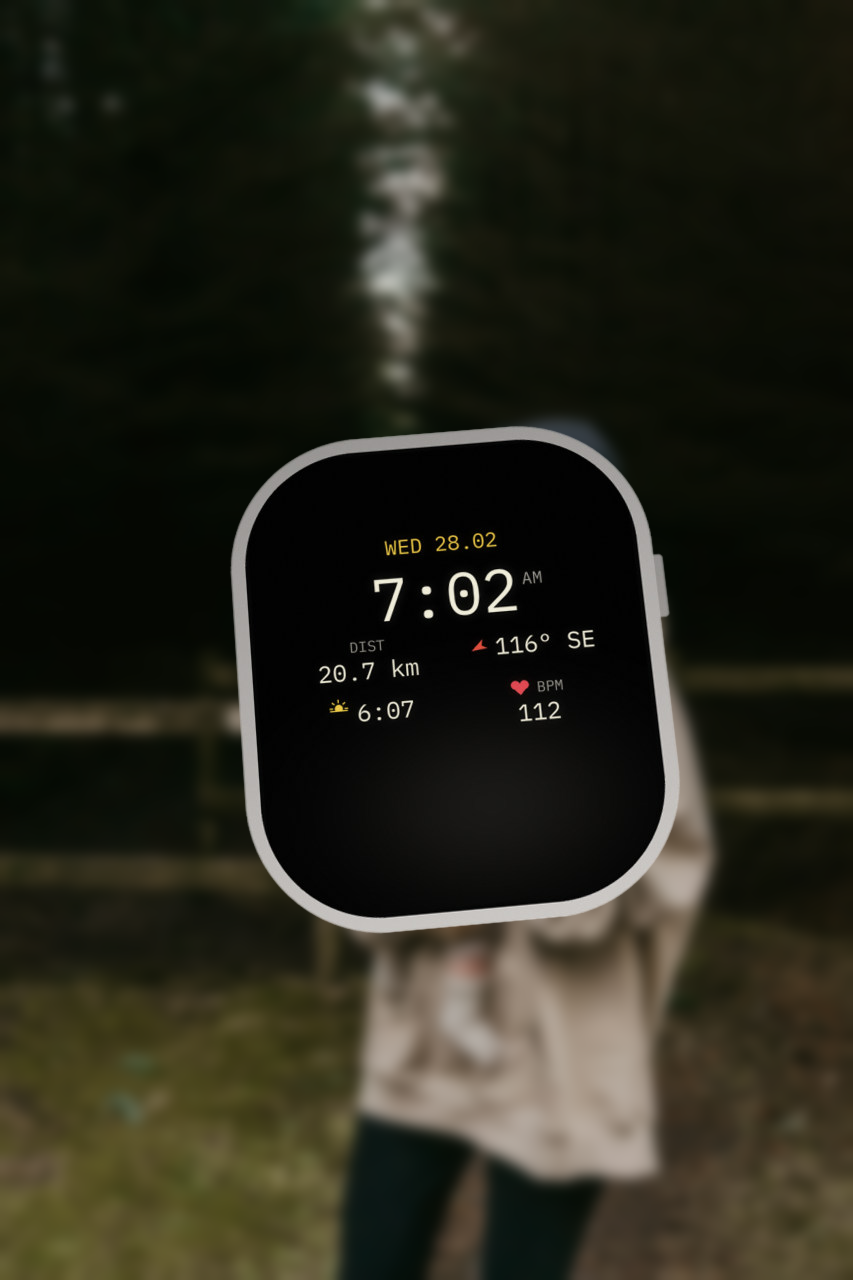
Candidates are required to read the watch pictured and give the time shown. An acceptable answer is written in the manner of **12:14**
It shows **7:02**
